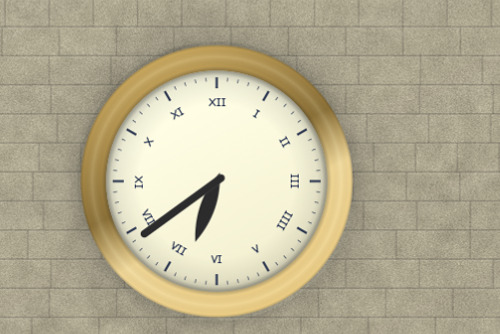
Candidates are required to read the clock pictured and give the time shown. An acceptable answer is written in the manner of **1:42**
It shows **6:39**
